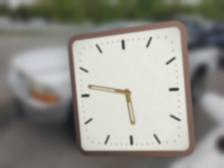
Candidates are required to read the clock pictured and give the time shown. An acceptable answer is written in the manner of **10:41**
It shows **5:47**
